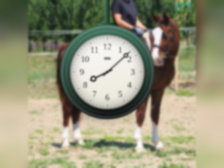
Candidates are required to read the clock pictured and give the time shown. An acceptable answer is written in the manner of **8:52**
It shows **8:08**
